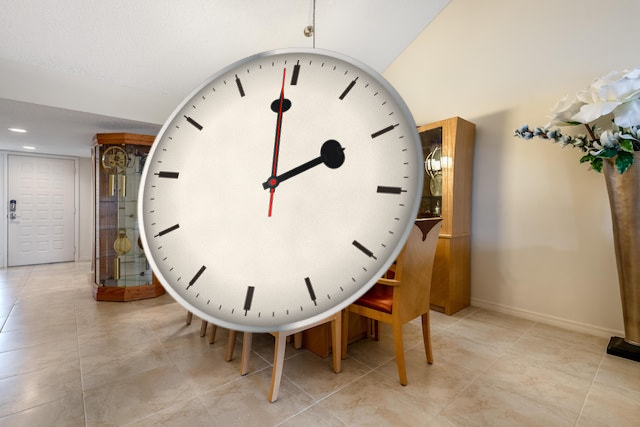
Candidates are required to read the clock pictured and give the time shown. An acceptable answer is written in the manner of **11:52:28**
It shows **1:58:59**
